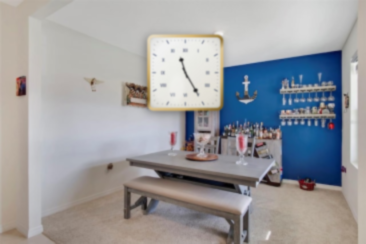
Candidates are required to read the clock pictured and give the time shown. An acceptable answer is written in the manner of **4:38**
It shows **11:25**
